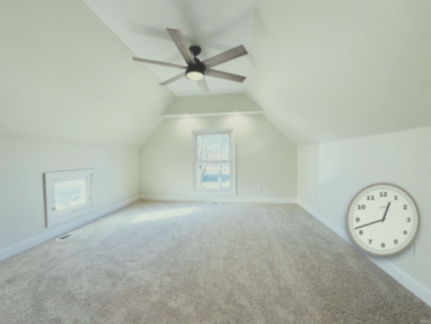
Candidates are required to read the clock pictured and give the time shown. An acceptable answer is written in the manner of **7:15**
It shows **12:42**
